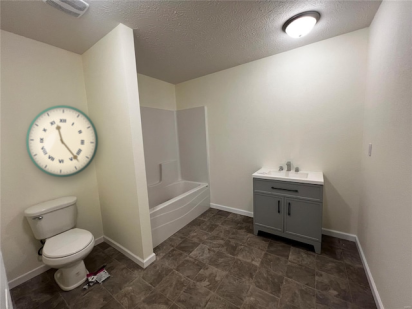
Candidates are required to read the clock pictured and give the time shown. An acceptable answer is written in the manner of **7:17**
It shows **11:23**
